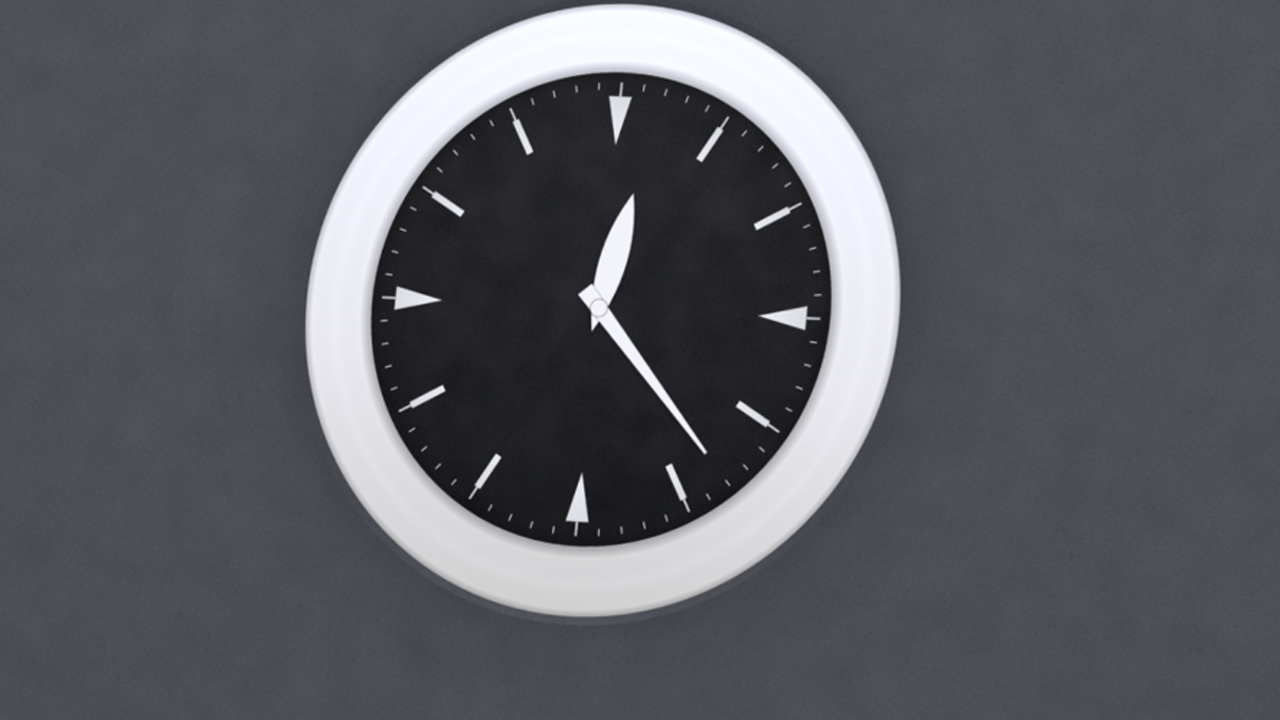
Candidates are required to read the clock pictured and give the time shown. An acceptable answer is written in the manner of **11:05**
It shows **12:23**
